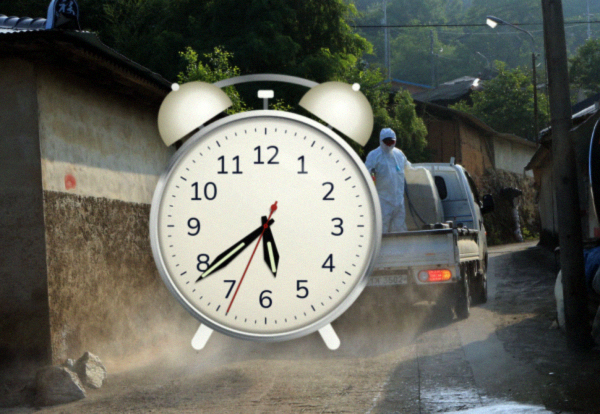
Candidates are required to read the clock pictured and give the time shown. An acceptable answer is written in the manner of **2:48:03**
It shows **5:38:34**
